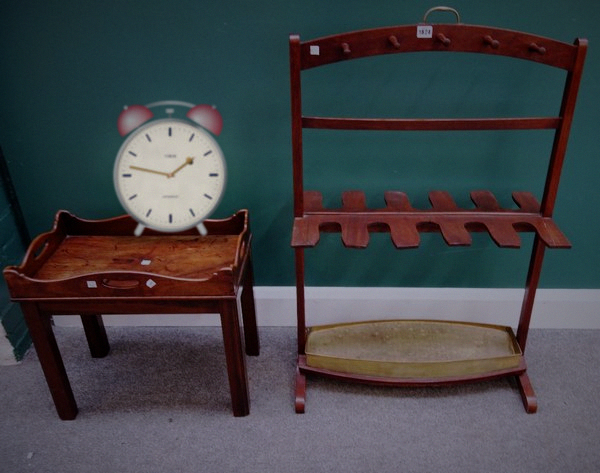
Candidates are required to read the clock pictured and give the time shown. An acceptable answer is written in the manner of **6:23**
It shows **1:47**
